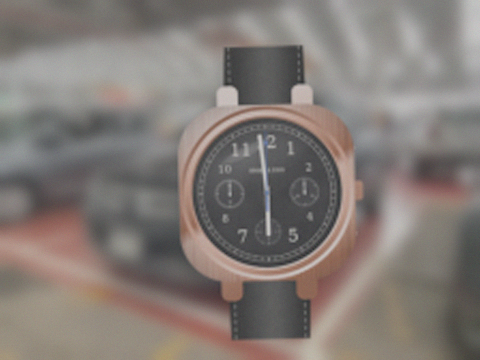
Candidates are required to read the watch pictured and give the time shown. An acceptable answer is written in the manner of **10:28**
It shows **5:59**
